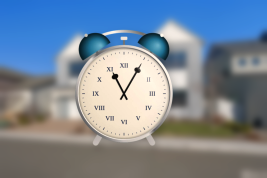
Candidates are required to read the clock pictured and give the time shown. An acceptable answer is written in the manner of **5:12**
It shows **11:05**
